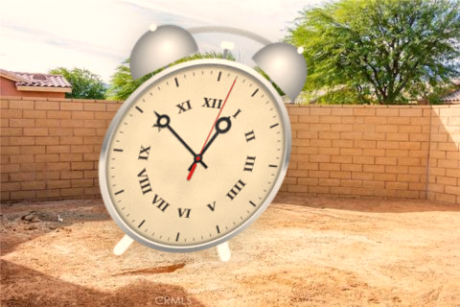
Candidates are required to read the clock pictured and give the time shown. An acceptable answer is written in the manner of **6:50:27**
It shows **12:51:02**
